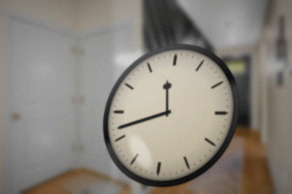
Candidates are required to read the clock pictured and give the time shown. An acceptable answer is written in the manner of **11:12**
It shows **11:42**
